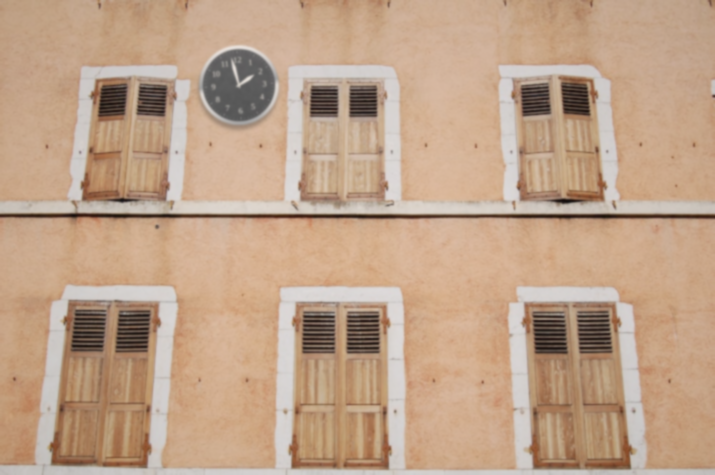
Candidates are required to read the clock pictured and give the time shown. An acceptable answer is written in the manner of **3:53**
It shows **1:58**
